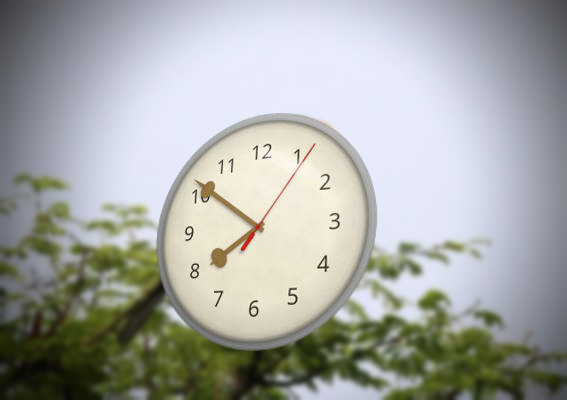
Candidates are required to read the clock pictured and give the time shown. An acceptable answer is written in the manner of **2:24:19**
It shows **7:51:06**
